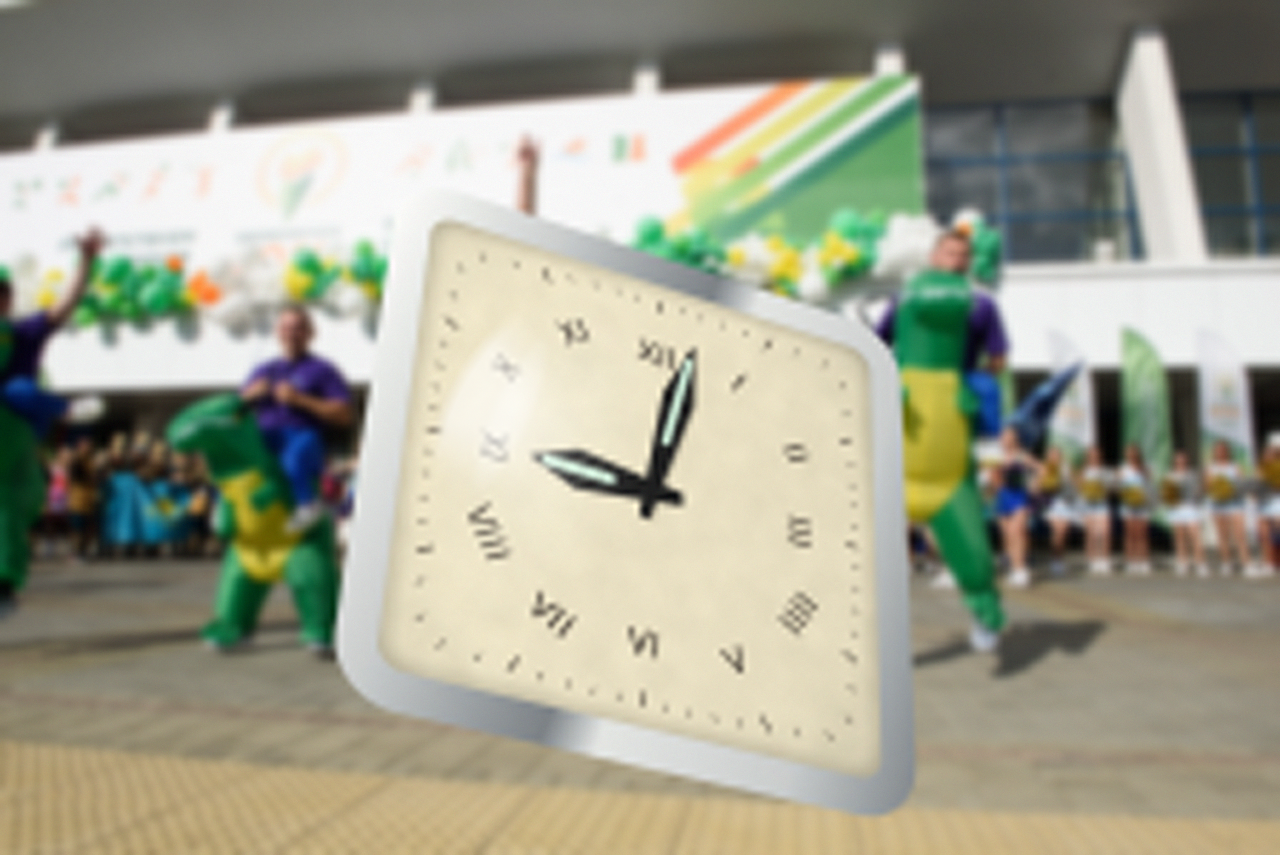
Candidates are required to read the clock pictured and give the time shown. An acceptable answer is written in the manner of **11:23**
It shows **9:02**
